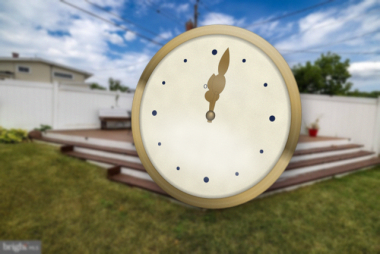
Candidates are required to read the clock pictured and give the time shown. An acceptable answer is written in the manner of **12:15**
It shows **12:02**
